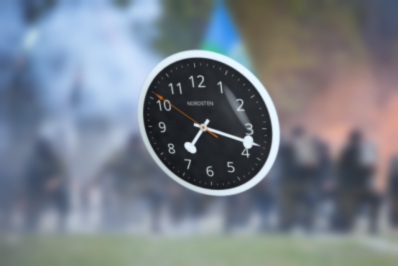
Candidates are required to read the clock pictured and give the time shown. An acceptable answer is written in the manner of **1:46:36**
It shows **7:17:51**
